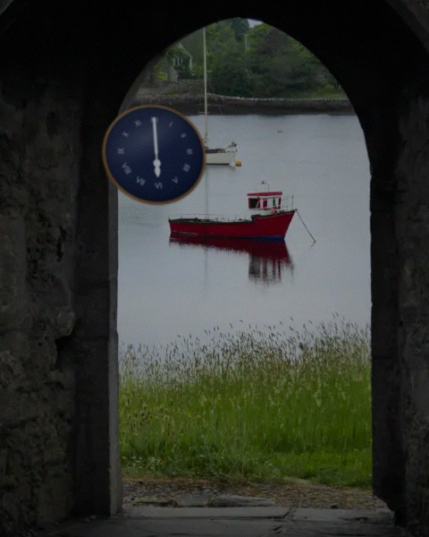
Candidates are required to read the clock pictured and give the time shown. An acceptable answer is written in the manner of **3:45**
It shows **6:00**
